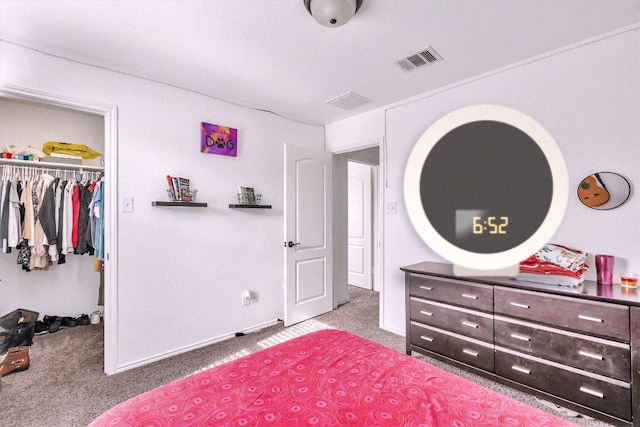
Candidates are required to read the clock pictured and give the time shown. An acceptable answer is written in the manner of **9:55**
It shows **6:52**
